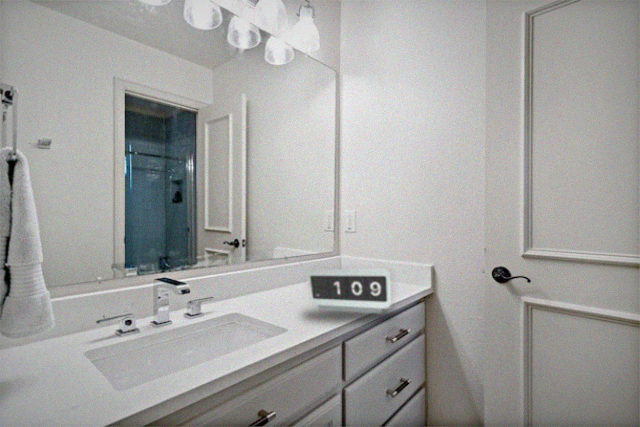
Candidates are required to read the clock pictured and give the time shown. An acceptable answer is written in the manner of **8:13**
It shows **1:09**
